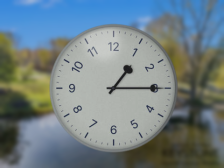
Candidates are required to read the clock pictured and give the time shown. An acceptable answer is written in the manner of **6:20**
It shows **1:15**
